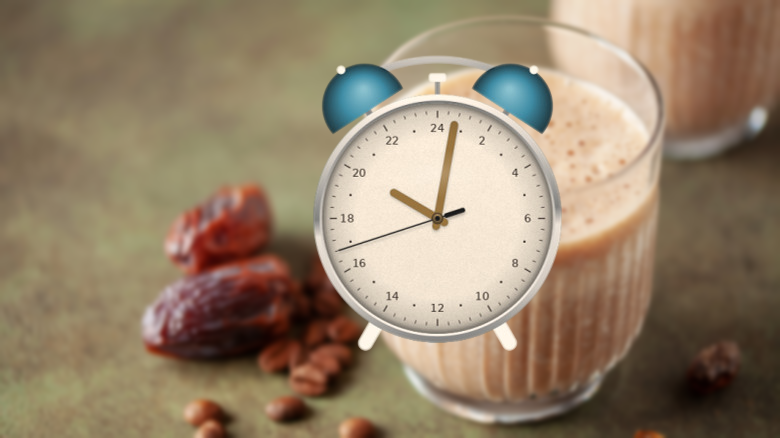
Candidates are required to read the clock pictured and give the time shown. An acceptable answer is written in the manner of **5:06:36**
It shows **20:01:42**
